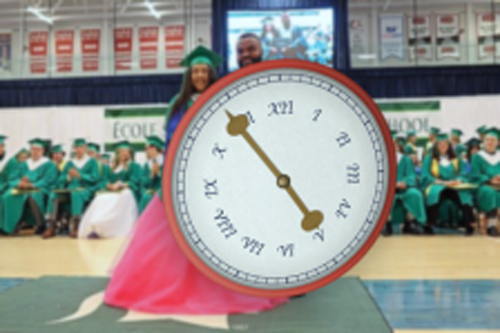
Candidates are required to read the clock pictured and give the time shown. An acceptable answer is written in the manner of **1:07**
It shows **4:54**
